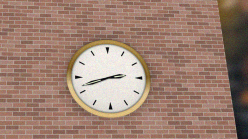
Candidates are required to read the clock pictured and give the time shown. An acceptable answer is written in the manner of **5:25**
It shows **2:42**
